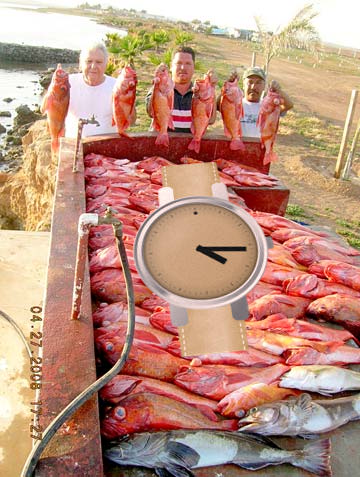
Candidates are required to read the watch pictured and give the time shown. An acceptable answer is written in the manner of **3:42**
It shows **4:16**
